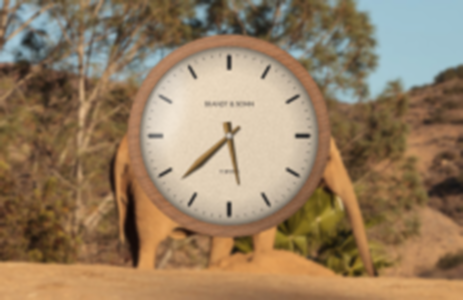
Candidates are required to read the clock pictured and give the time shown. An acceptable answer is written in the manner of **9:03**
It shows **5:38**
